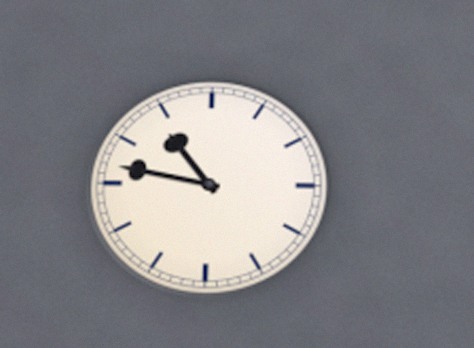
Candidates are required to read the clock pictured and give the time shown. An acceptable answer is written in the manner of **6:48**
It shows **10:47**
